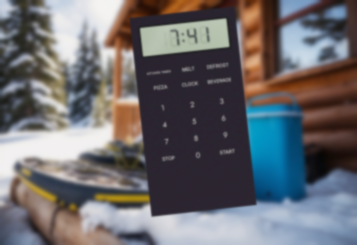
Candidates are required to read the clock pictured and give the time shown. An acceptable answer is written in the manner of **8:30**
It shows **7:41**
